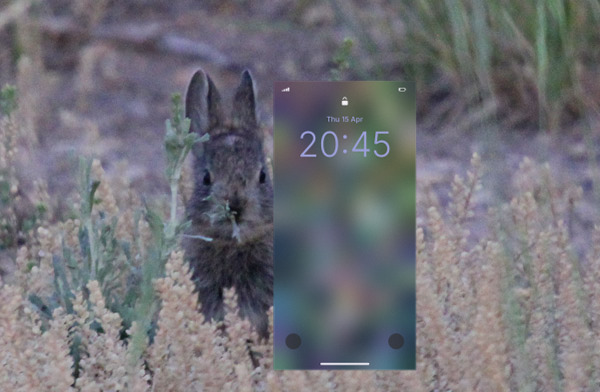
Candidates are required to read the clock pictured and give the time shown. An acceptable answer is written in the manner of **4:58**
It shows **20:45**
